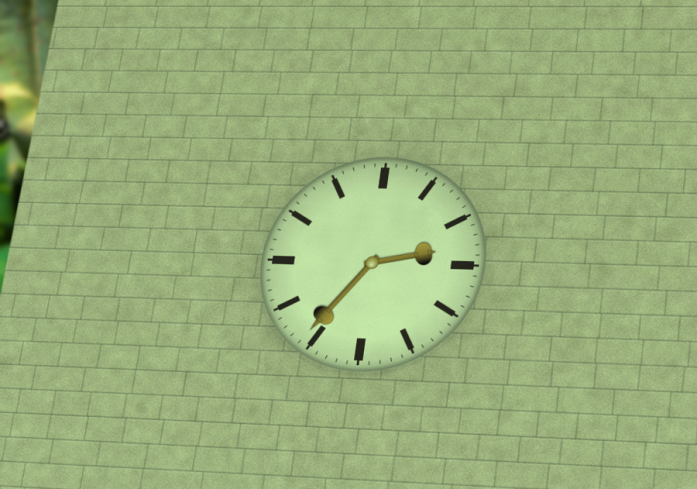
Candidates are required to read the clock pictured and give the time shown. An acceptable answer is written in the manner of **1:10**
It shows **2:36**
